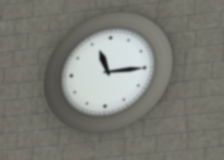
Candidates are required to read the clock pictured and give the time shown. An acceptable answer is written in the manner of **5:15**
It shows **11:15**
